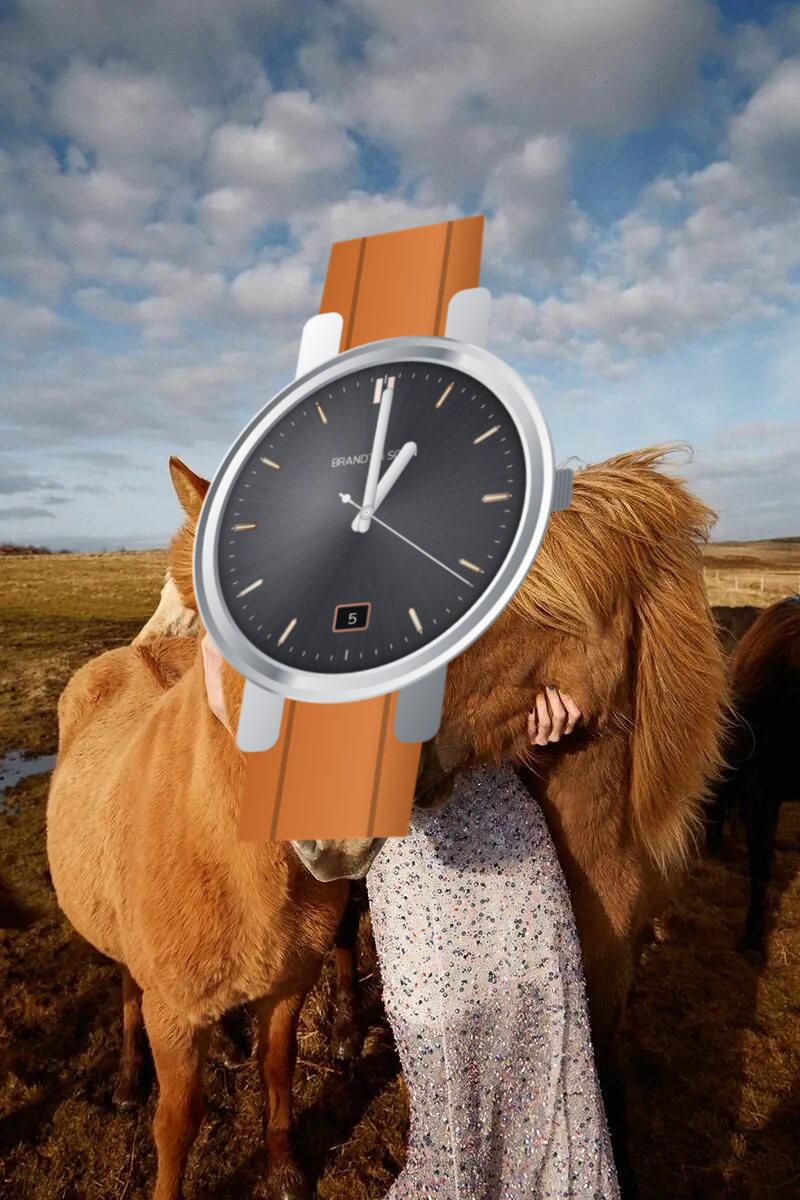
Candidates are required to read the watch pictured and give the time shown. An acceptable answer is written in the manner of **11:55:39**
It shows **1:00:21**
